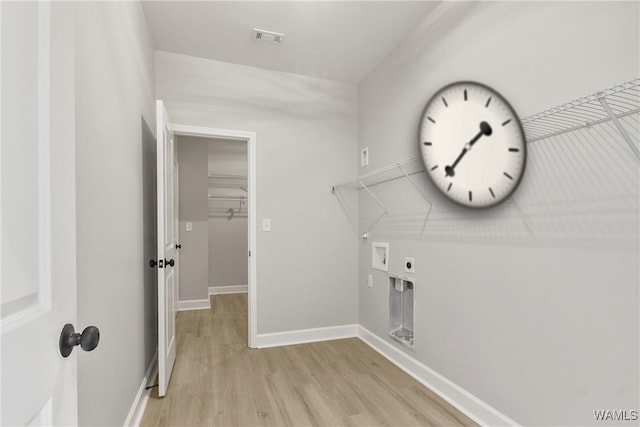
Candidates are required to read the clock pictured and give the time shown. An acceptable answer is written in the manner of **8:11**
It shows **1:37**
